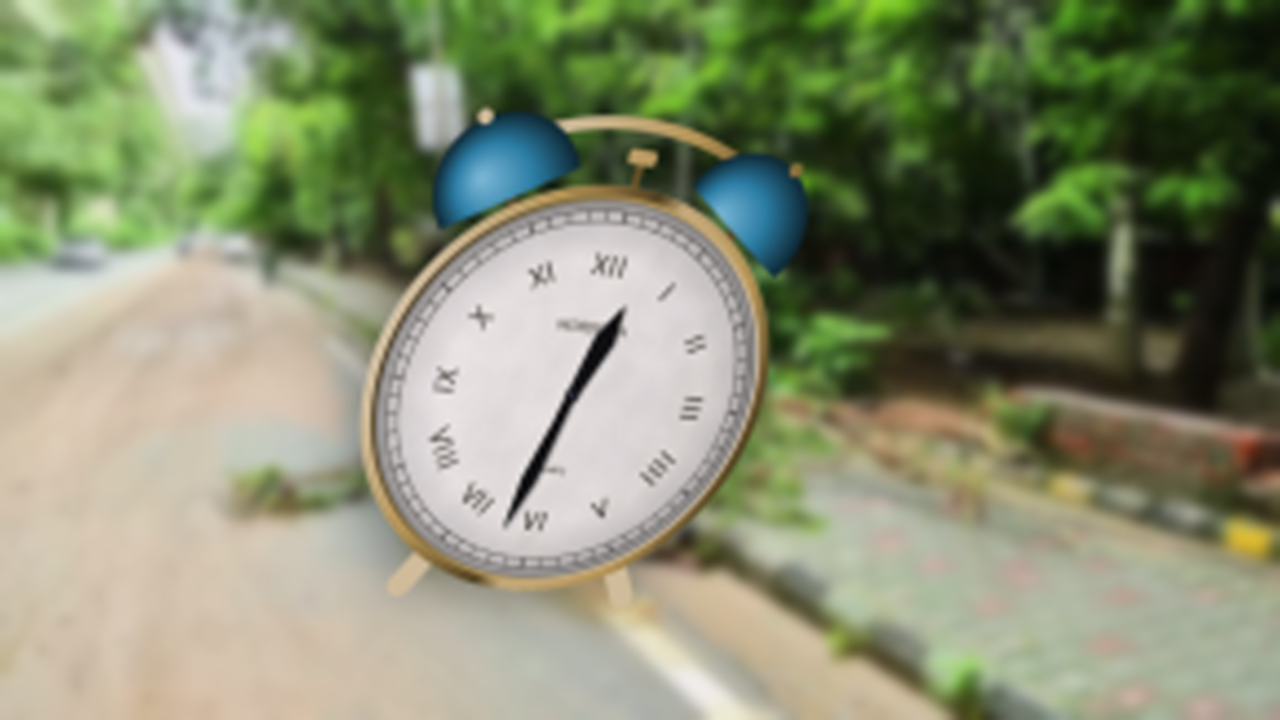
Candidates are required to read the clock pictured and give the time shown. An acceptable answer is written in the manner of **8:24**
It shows **12:32**
